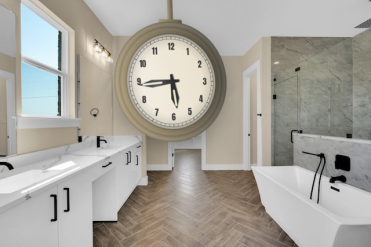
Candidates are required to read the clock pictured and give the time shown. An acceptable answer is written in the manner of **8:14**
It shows **5:44**
